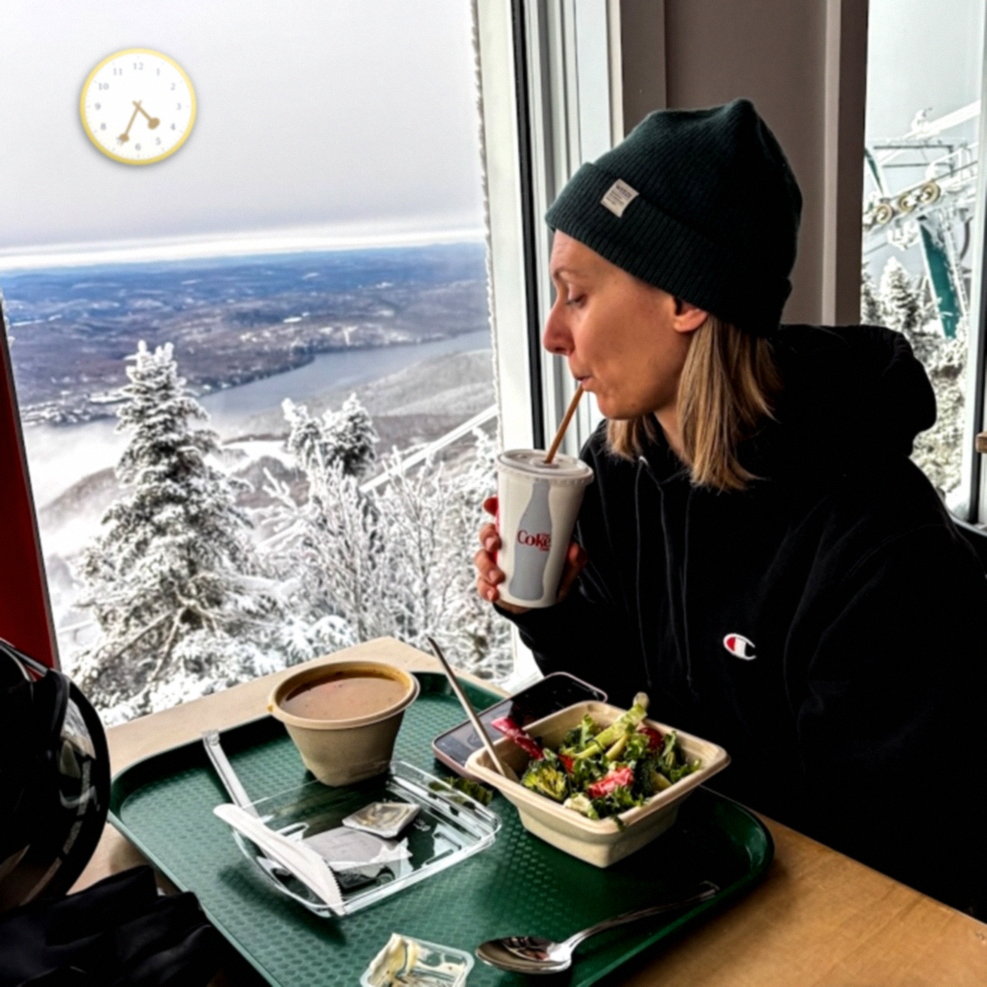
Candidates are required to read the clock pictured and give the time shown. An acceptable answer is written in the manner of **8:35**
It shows **4:34**
